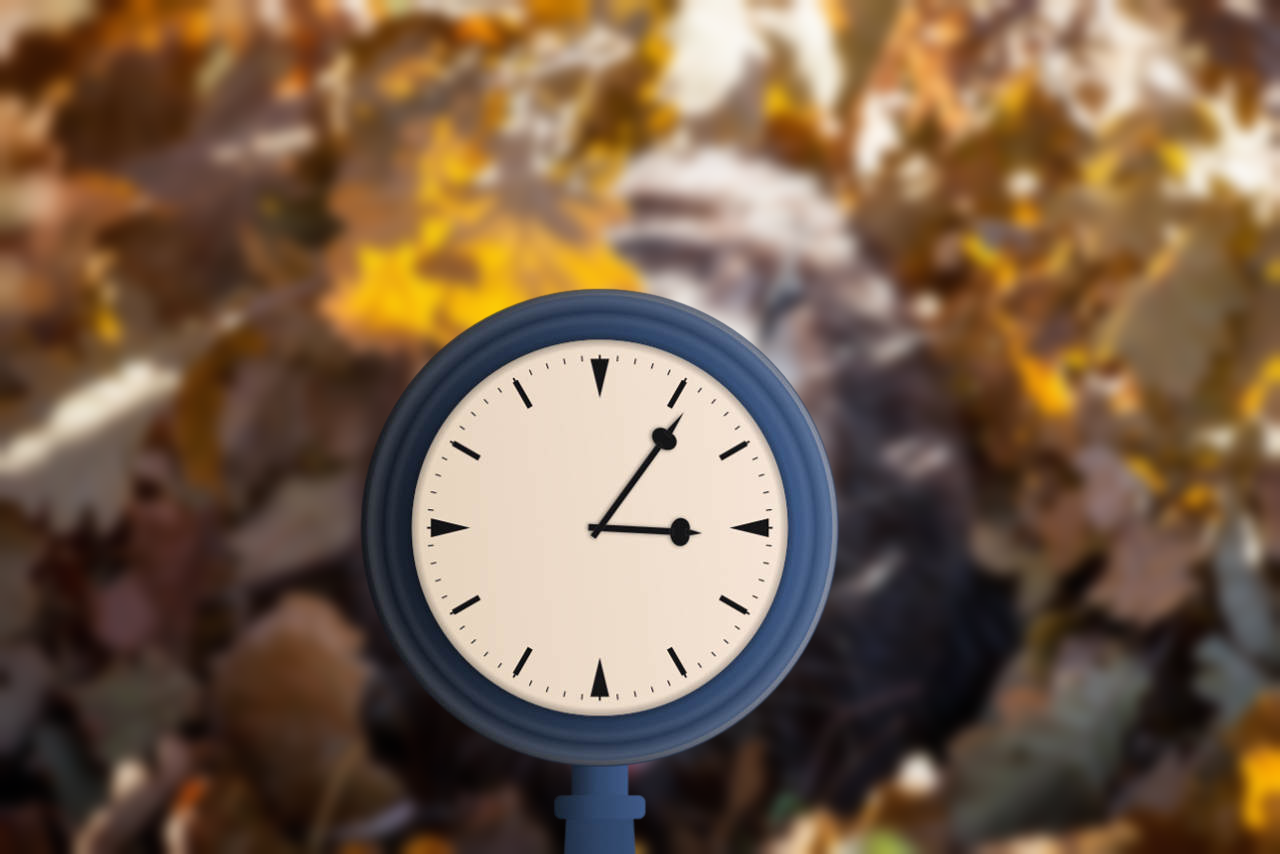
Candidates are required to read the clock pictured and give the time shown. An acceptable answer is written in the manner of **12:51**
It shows **3:06**
